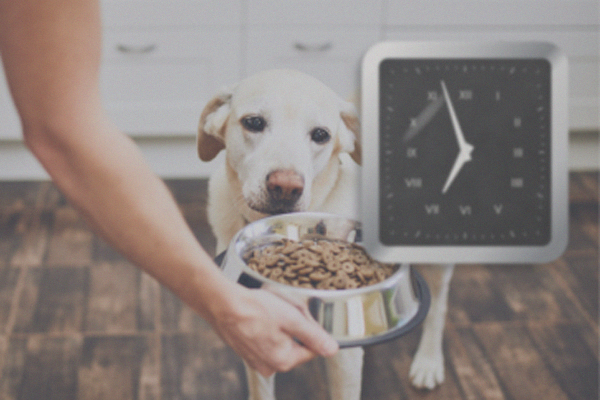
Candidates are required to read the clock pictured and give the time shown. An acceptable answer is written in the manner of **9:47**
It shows **6:57**
